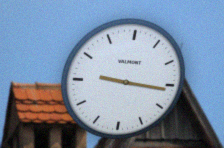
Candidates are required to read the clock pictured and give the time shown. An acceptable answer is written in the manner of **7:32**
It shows **9:16**
